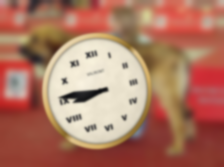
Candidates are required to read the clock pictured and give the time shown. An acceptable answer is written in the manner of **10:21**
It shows **8:46**
